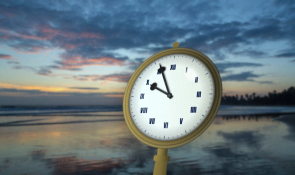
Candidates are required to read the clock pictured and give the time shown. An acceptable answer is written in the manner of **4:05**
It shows **9:56**
